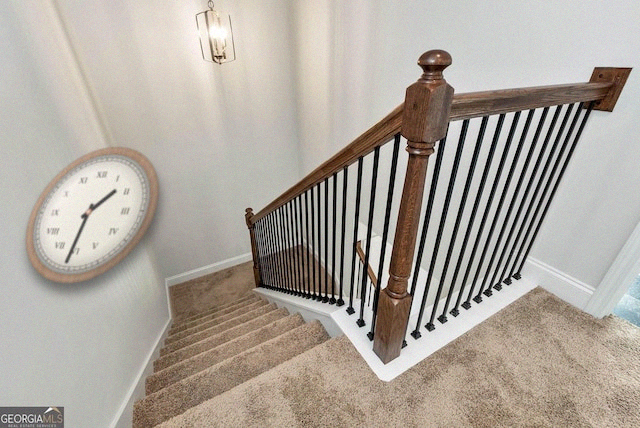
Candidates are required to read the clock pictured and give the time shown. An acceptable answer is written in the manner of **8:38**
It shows **1:31**
